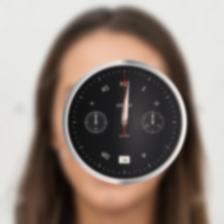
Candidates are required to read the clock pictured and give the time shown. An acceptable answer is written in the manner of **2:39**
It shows **12:01**
